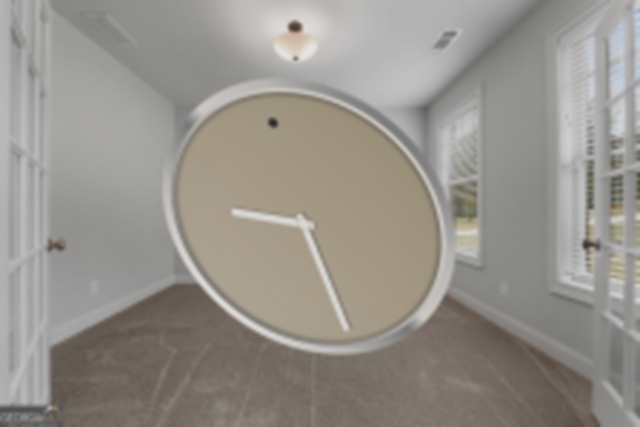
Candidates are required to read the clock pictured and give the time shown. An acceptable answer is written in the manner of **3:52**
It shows **9:29**
